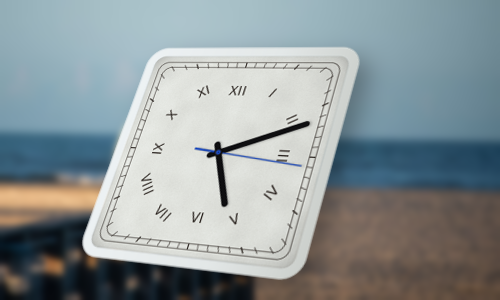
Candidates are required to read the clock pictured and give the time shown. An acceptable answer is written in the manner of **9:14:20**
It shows **5:11:16**
